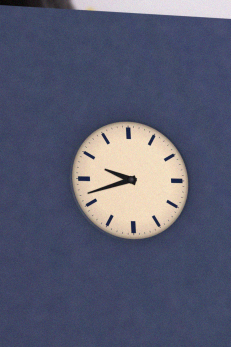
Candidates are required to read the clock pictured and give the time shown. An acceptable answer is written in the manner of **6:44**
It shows **9:42**
